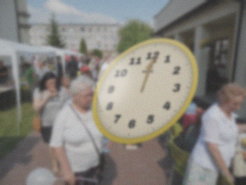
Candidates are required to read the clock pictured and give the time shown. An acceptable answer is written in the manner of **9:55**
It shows **12:01**
